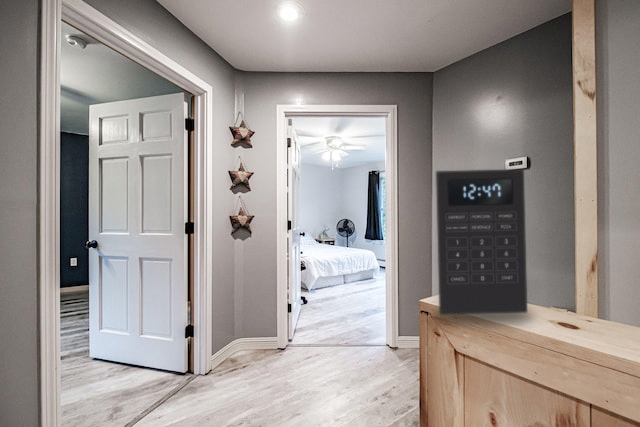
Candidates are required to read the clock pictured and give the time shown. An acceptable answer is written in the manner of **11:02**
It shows **12:47**
